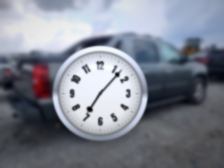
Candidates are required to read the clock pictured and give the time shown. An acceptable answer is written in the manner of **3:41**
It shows **7:07**
